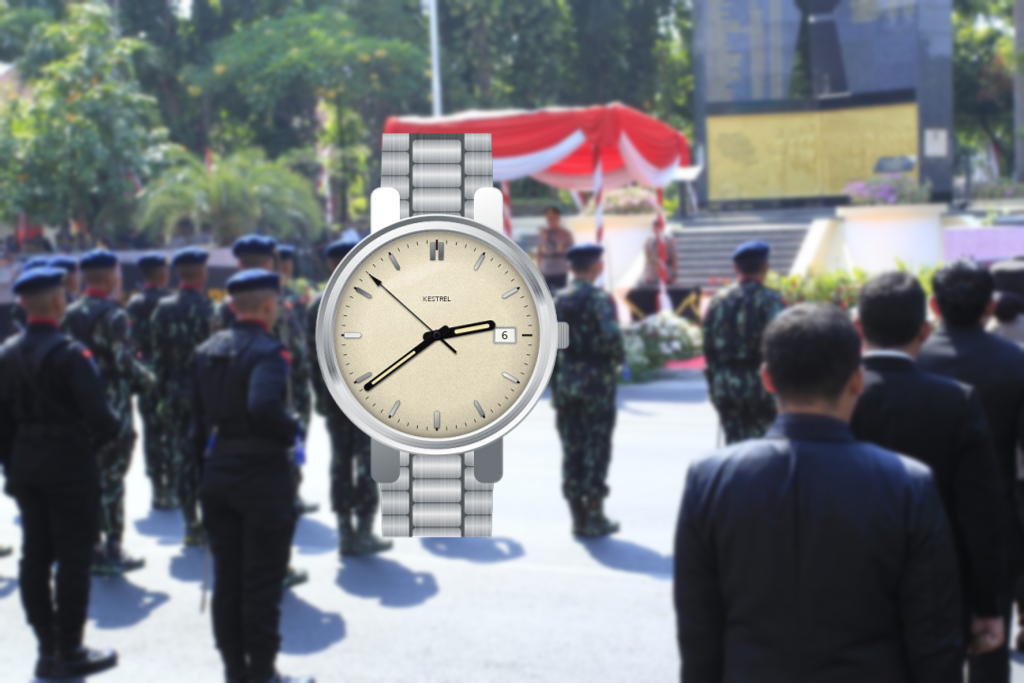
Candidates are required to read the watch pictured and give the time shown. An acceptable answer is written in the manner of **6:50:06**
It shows **2:38:52**
